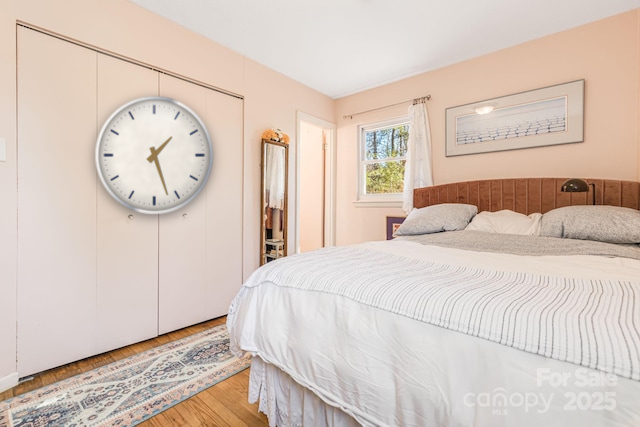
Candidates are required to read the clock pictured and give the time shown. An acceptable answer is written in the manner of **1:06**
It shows **1:27**
